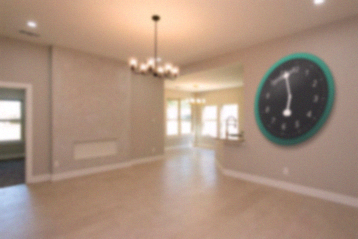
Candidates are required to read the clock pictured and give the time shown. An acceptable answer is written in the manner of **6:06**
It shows **5:56**
